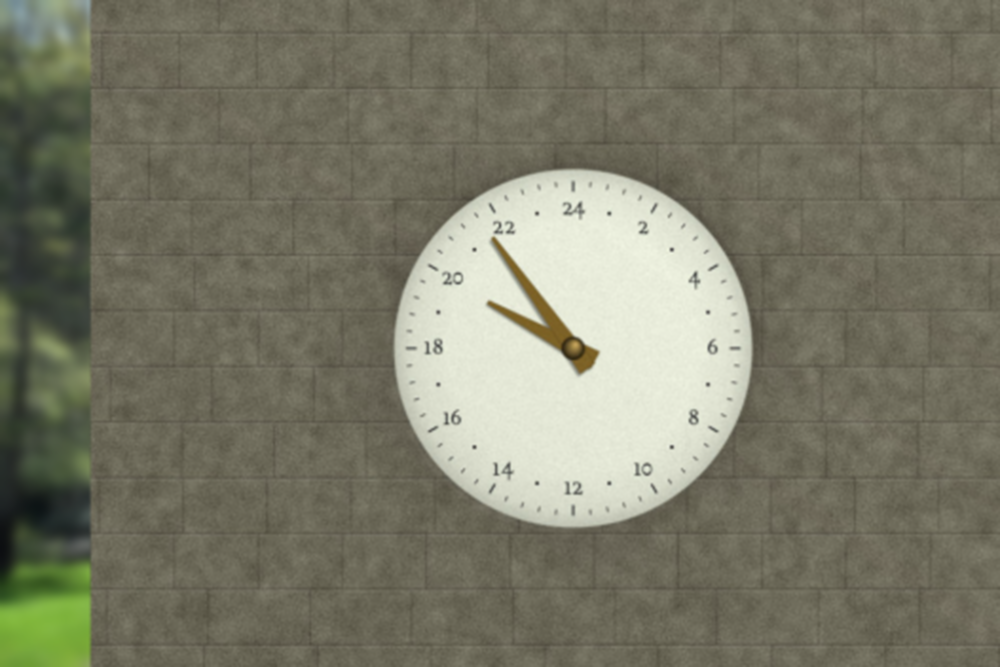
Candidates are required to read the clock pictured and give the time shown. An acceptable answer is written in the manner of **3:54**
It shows **19:54**
